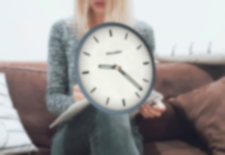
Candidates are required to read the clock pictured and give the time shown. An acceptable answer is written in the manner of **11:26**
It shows **9:23**
